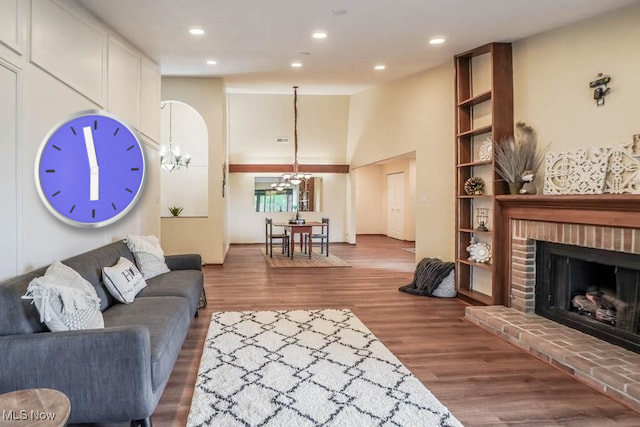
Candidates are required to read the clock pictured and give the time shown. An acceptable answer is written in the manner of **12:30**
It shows **5:58**
